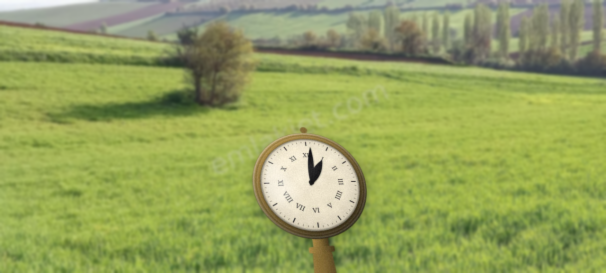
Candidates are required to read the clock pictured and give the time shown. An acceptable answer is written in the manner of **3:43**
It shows **1:01**
